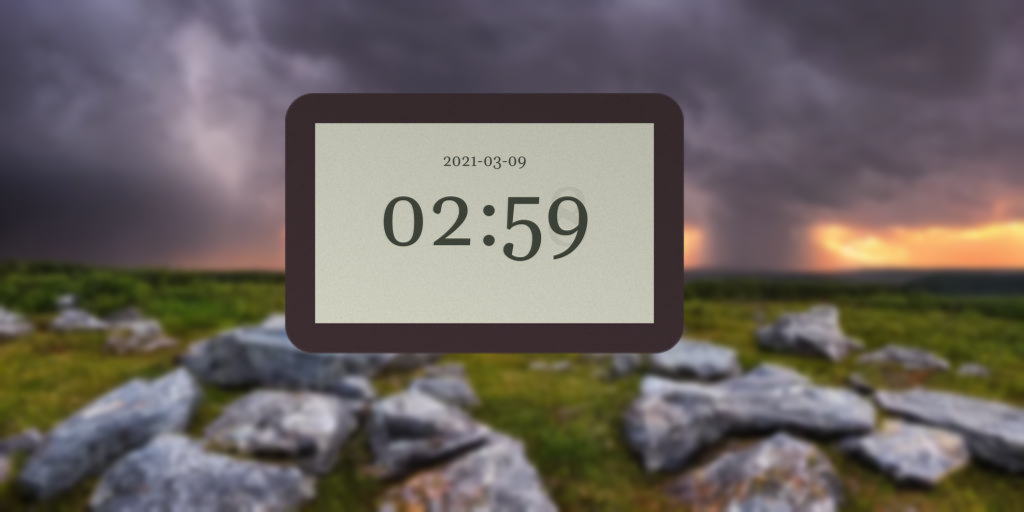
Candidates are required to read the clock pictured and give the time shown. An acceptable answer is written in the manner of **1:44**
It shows **2:59**
